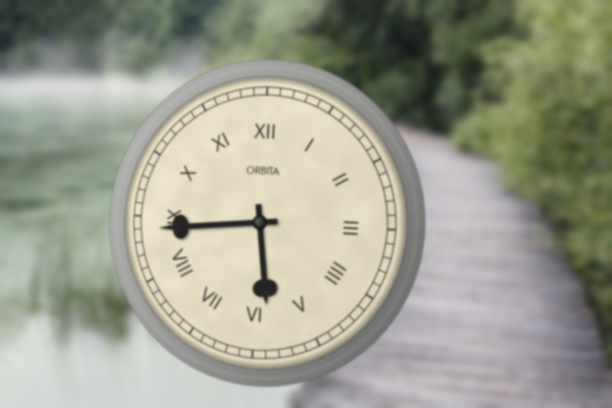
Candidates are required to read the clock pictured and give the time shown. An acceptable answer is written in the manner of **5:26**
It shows **5:44**
